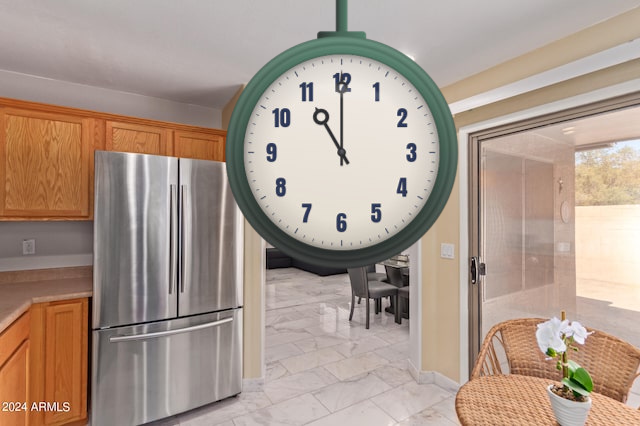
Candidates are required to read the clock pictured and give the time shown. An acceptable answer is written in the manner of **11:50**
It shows **11:00**
